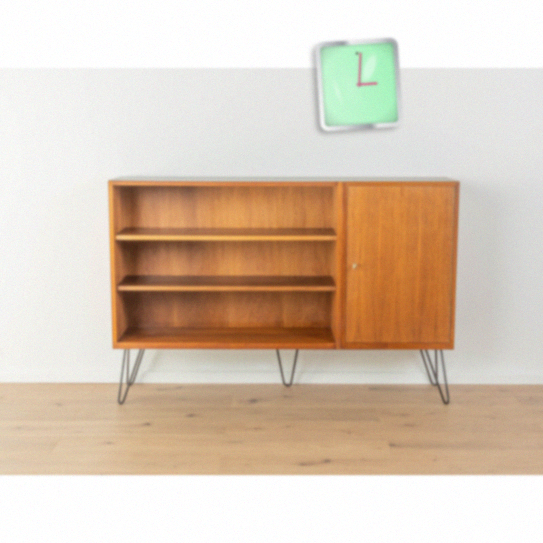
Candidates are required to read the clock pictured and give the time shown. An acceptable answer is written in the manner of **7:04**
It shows **3:01**
